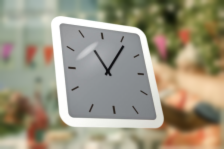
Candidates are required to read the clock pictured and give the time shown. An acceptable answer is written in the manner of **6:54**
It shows **11:06**
